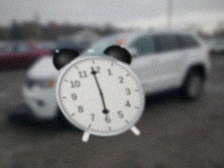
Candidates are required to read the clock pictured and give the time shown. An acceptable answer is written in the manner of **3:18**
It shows **5:59**
